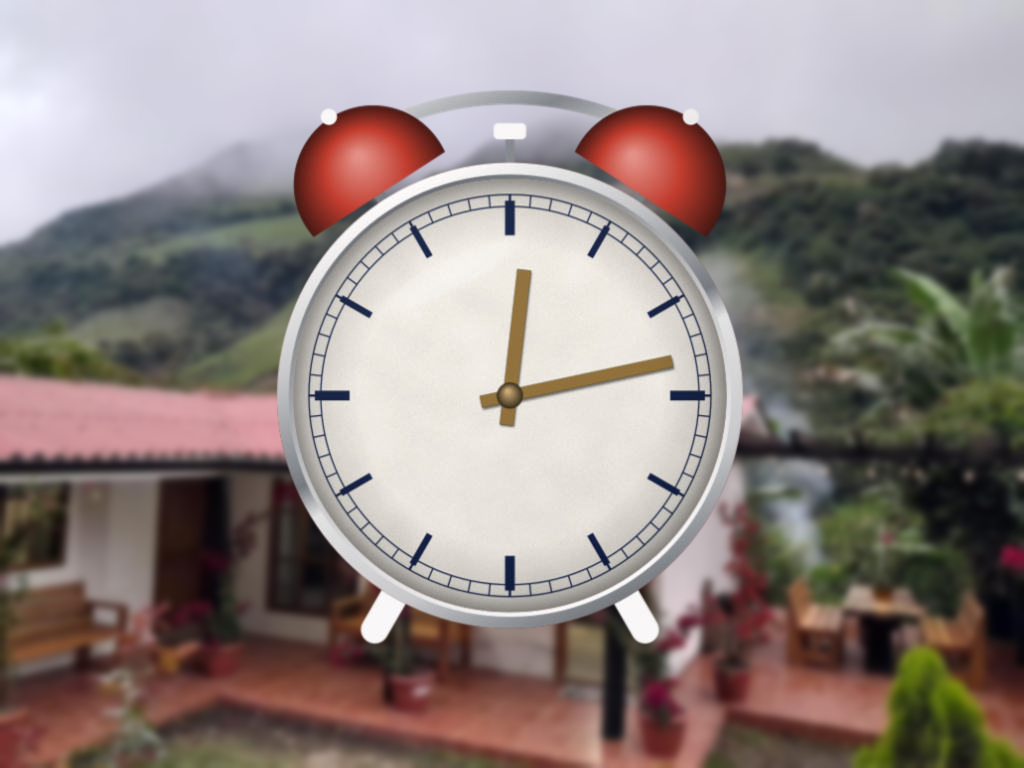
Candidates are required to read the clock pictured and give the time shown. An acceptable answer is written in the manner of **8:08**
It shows **12:13**
